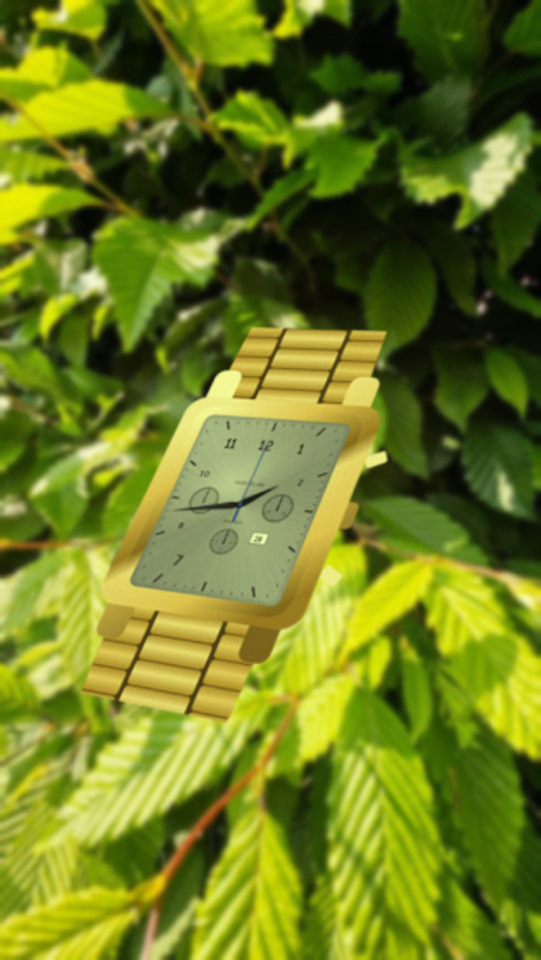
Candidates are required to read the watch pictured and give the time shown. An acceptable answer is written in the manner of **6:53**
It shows **1:43**
